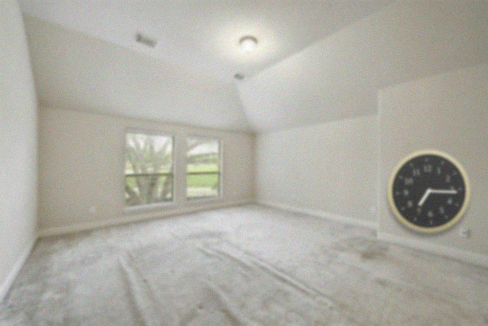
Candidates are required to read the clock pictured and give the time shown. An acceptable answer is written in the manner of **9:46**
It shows **7:16**
